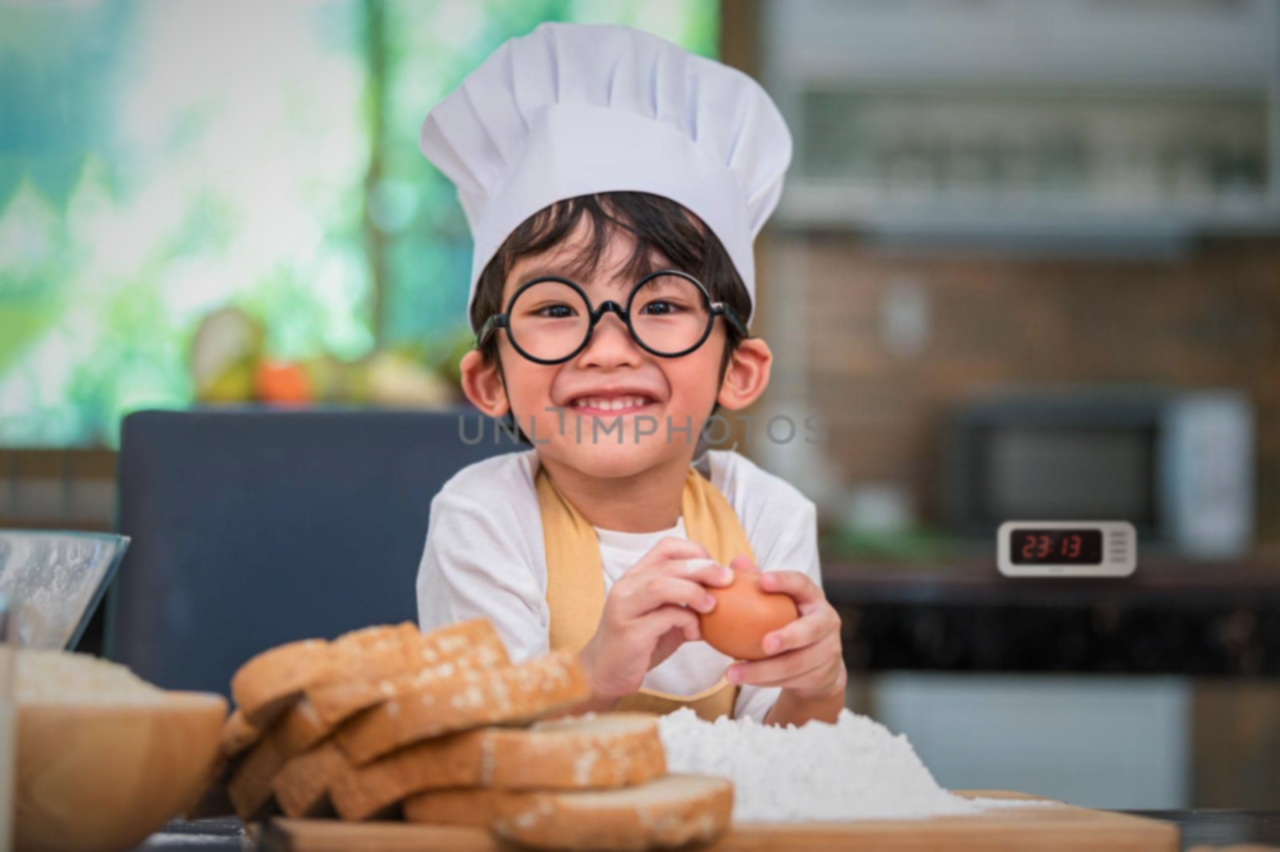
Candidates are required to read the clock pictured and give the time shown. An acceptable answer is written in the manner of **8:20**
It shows **23:13**
